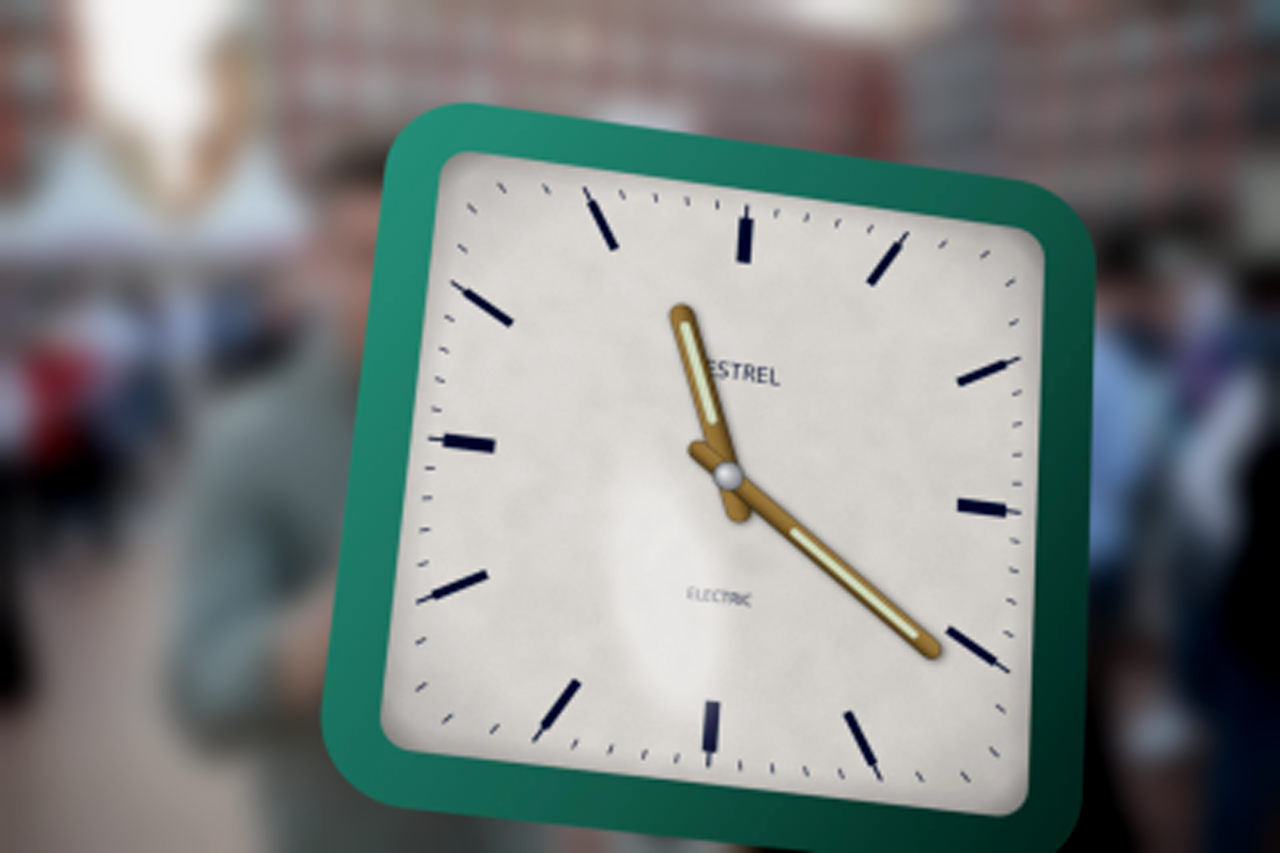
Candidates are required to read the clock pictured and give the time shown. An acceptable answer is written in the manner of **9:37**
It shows **11:21**
